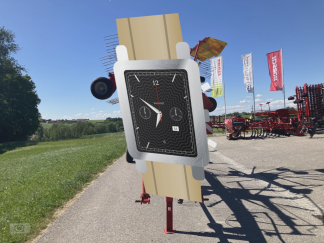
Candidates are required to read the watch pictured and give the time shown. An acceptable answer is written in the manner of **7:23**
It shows **6:51**
